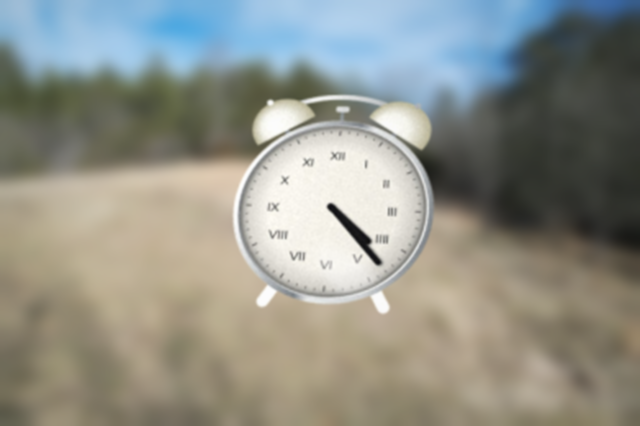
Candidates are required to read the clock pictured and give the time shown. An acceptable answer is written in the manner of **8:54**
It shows **4:23**
